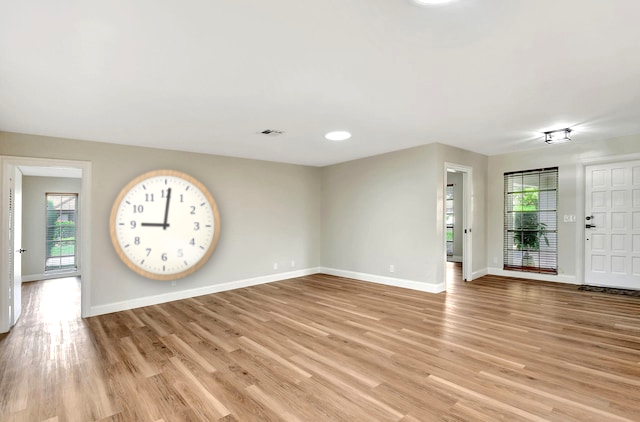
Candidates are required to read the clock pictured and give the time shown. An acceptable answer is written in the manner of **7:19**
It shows **9:01**
